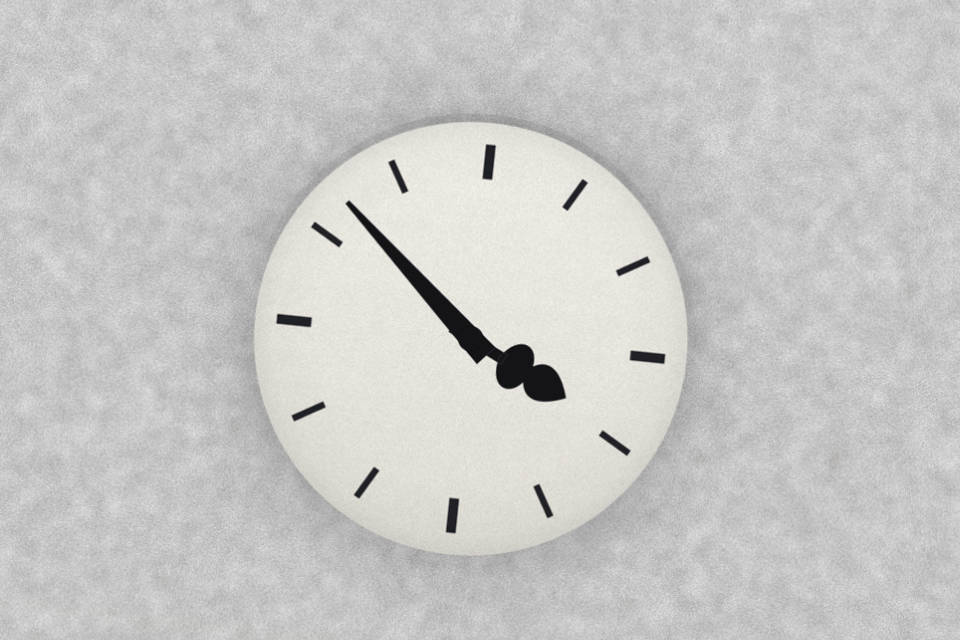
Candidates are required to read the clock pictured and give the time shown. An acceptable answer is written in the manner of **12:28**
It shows **3:52**
